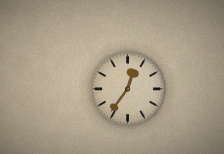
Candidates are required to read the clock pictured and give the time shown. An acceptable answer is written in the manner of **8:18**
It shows **12:36**
